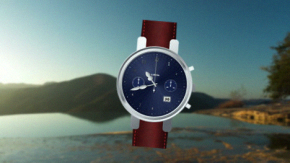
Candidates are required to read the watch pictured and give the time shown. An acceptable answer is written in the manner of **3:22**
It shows **10:42**
